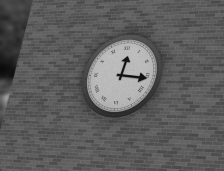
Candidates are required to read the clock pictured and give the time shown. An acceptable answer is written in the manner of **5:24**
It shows **12:16**
